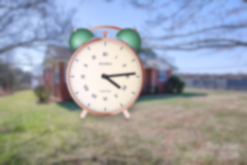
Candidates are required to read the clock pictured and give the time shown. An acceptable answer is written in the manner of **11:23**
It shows **4:14**
